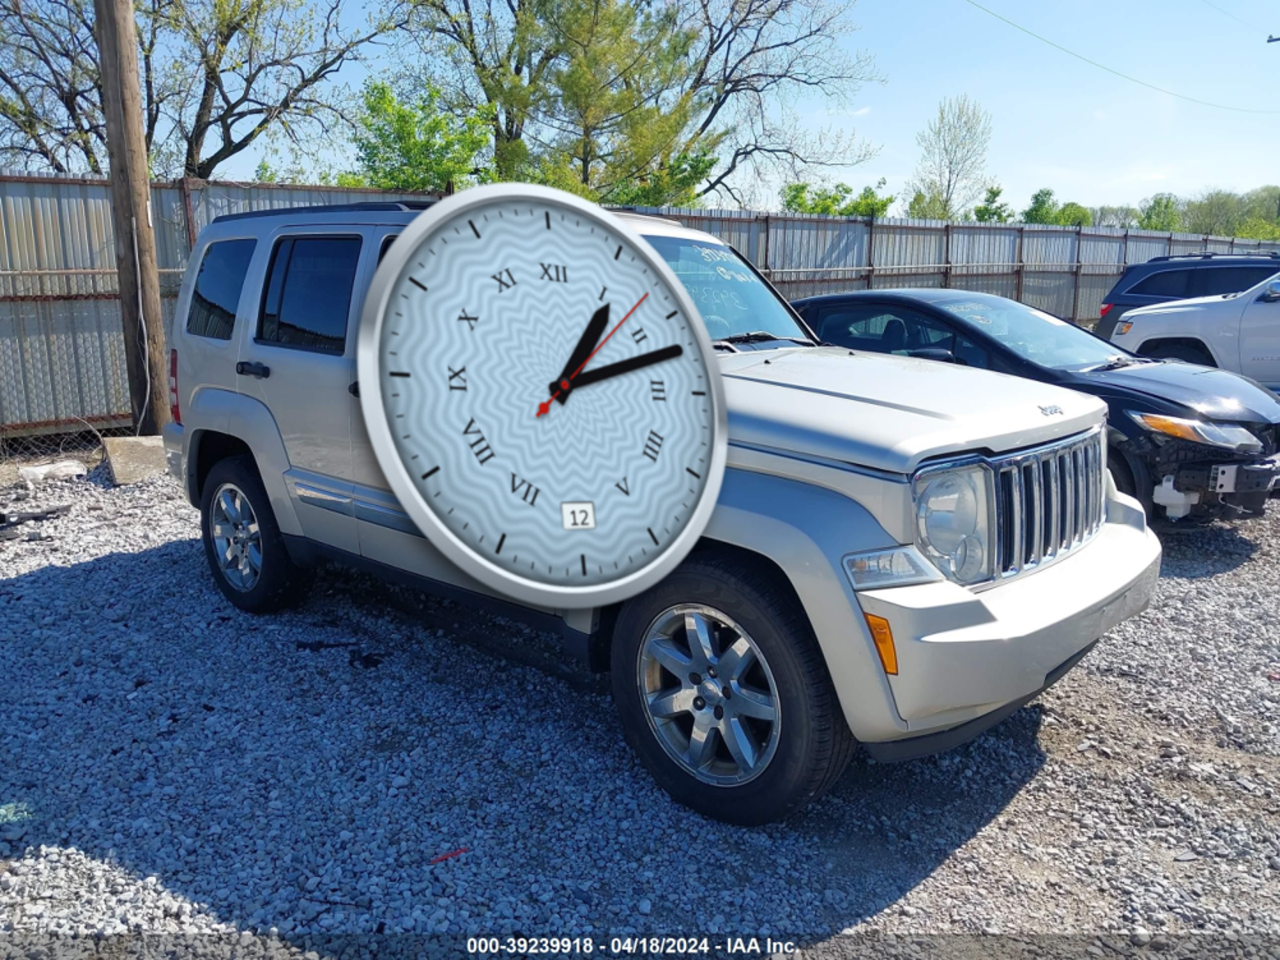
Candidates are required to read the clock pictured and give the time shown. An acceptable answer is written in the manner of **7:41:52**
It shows **1:12:08**
